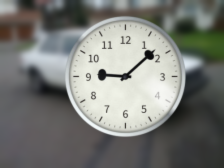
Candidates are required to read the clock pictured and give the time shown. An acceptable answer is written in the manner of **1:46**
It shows **9:08**
